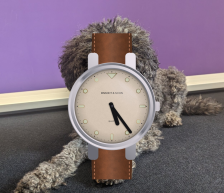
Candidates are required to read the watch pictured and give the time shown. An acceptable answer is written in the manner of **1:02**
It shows **5:24**
